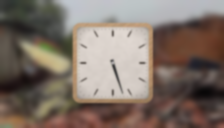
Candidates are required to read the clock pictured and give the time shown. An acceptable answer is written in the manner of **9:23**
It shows **5:27**
